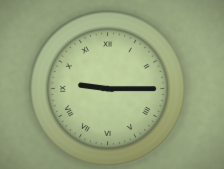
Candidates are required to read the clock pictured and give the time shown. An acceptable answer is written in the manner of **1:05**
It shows **9:15**
